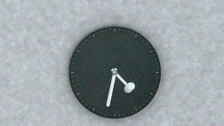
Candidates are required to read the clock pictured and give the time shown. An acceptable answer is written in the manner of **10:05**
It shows **4:32**
